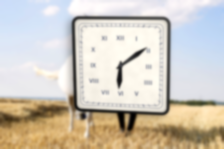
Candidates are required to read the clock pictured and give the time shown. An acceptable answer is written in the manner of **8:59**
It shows **6:09**
